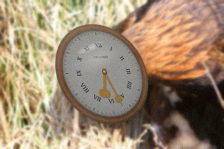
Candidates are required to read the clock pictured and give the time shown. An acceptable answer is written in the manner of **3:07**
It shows **6:27**
